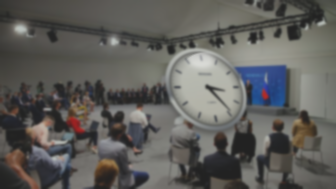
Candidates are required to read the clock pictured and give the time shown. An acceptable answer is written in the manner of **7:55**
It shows **3:24**
